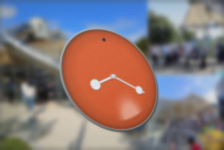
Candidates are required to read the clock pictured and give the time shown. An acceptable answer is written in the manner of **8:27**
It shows **8:20**
